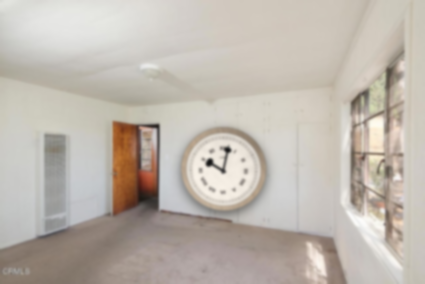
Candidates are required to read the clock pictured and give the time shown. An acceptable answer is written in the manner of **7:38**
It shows **10:02**
